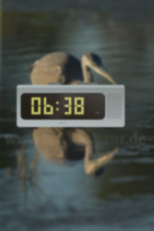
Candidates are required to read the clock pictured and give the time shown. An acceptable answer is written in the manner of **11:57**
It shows **6:38**
